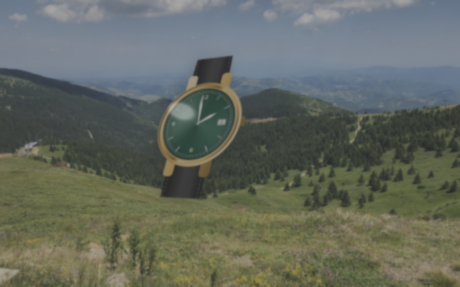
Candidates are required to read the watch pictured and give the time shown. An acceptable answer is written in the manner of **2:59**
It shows **1:59**
